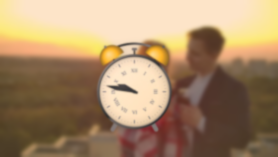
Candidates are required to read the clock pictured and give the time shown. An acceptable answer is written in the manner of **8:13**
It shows **9:47**
